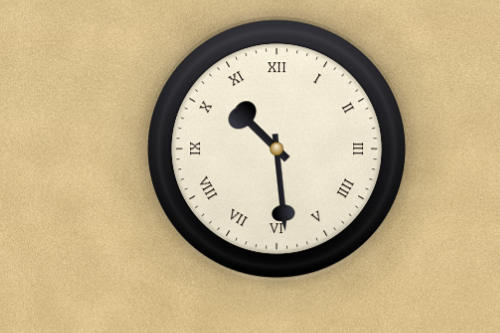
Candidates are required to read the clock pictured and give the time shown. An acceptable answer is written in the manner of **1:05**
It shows **10:29**
